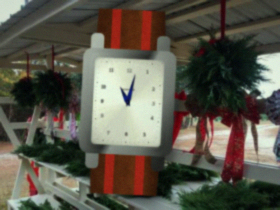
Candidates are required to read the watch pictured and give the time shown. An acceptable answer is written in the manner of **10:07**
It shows **11:02**
